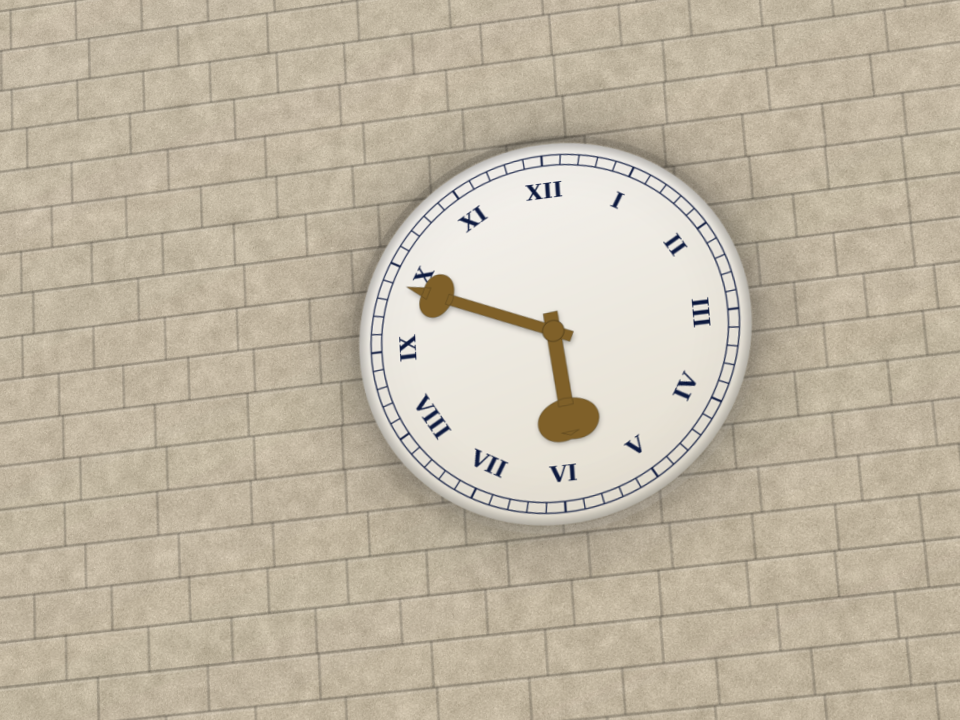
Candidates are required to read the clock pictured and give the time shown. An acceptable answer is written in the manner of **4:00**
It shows **5:49**
